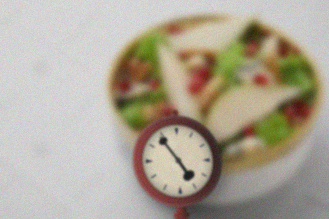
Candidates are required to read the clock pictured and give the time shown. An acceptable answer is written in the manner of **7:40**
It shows **4:54**
